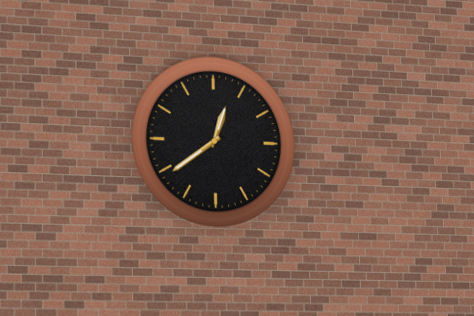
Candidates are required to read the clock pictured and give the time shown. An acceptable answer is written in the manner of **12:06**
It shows **12:39**
